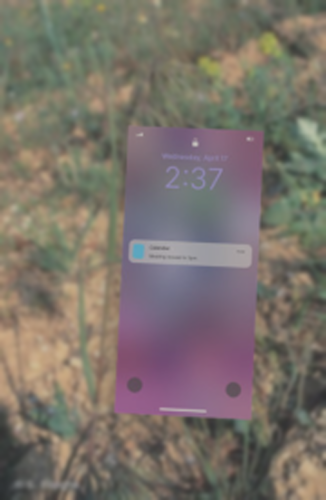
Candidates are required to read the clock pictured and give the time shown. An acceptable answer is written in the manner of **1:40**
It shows **2:37**
